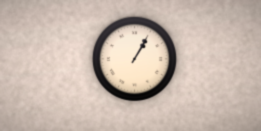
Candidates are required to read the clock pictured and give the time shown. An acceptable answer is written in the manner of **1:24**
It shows **1:05**
